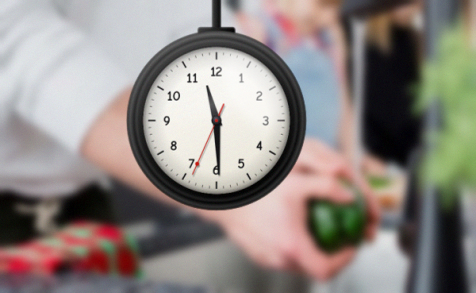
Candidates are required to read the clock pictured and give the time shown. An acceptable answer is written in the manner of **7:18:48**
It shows **11:29:34**
